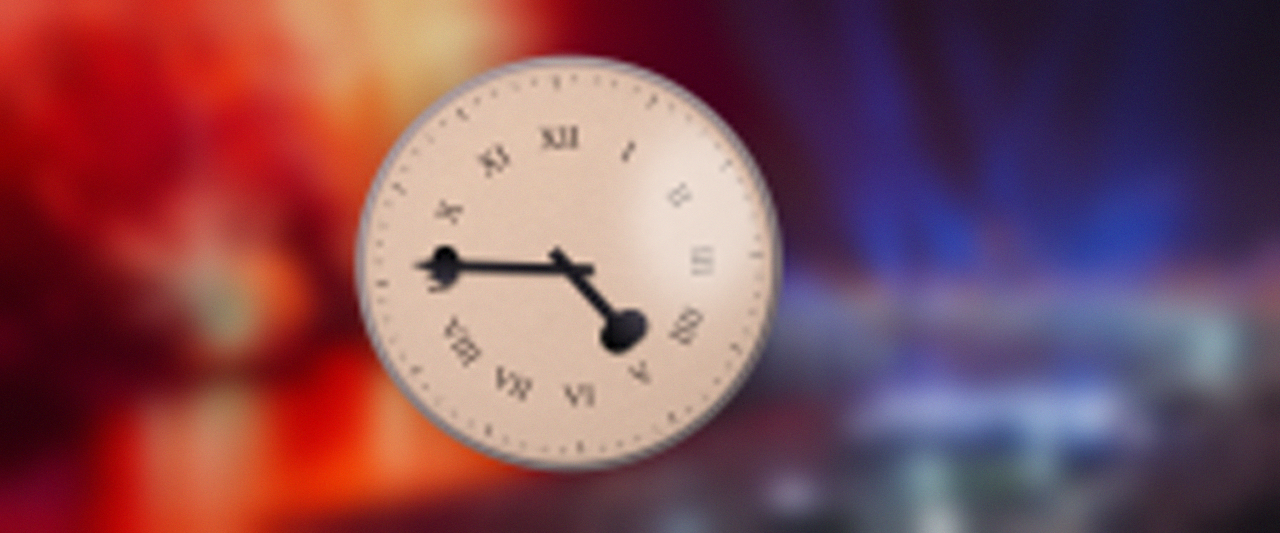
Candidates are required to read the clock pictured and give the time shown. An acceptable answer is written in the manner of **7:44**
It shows **4:46**
